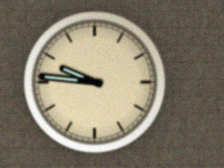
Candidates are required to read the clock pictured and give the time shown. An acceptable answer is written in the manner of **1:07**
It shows **9:46**
